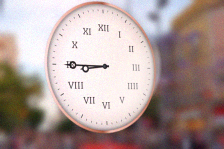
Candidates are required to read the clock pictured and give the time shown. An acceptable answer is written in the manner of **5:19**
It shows **8:45**
